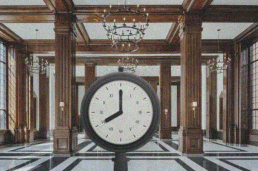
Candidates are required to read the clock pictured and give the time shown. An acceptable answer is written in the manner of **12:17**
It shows **8:00**
